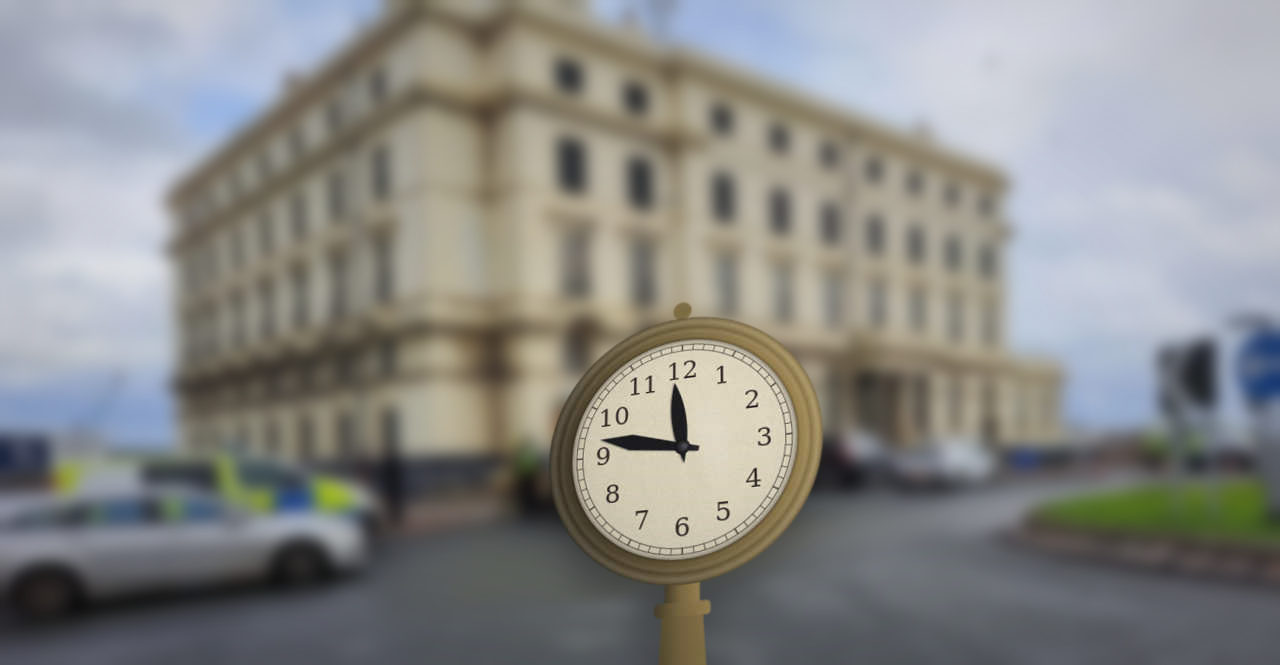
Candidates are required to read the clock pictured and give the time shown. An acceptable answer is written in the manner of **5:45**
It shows **11:47**
